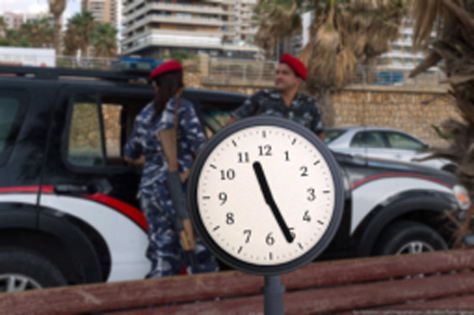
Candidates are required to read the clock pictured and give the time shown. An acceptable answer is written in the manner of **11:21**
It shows **11:26**
